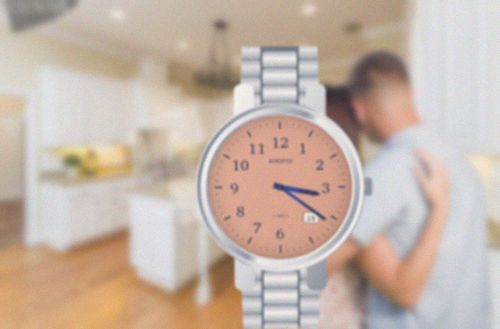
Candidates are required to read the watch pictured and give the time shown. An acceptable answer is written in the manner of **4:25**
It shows **3:21**
